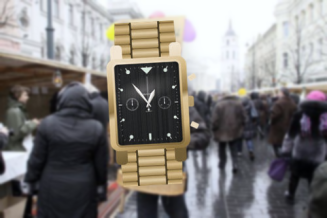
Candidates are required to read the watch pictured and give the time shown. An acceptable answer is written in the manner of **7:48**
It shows **12:54**
